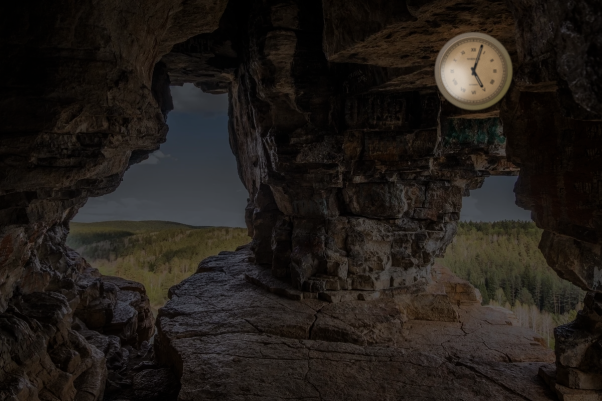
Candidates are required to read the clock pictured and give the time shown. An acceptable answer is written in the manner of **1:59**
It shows **5:03**
